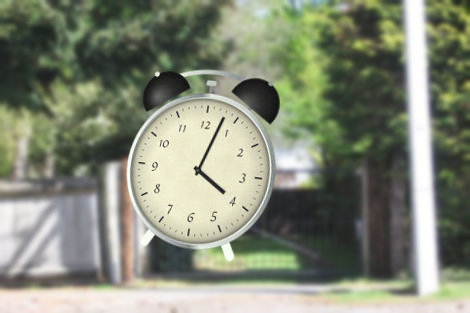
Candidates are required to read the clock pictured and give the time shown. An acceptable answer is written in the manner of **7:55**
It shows **4:03**
